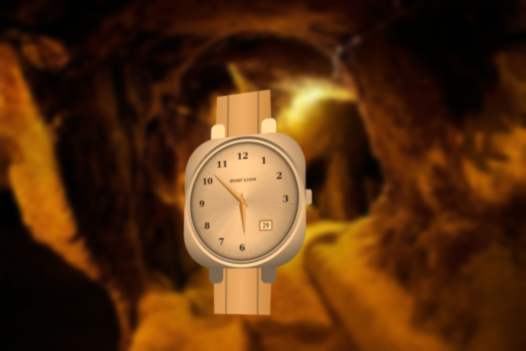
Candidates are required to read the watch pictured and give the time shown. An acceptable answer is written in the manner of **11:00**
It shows **5:52**
